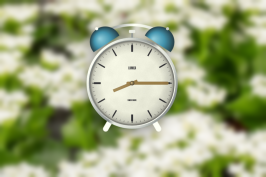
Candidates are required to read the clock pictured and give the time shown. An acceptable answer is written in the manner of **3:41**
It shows **8:15**
